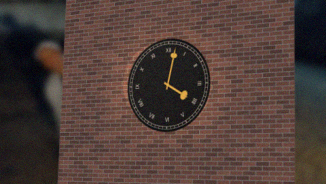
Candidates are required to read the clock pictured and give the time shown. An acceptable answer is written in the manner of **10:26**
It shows **4:02**
